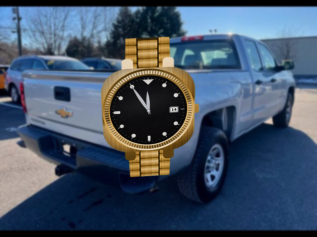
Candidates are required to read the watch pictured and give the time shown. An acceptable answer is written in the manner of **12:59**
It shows **11:55**
